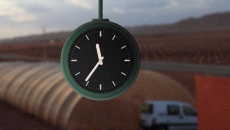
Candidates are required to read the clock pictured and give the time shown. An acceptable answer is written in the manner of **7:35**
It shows **11:36**
